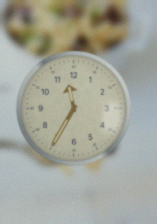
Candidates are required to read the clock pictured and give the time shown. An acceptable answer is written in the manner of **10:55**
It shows **11:35**
